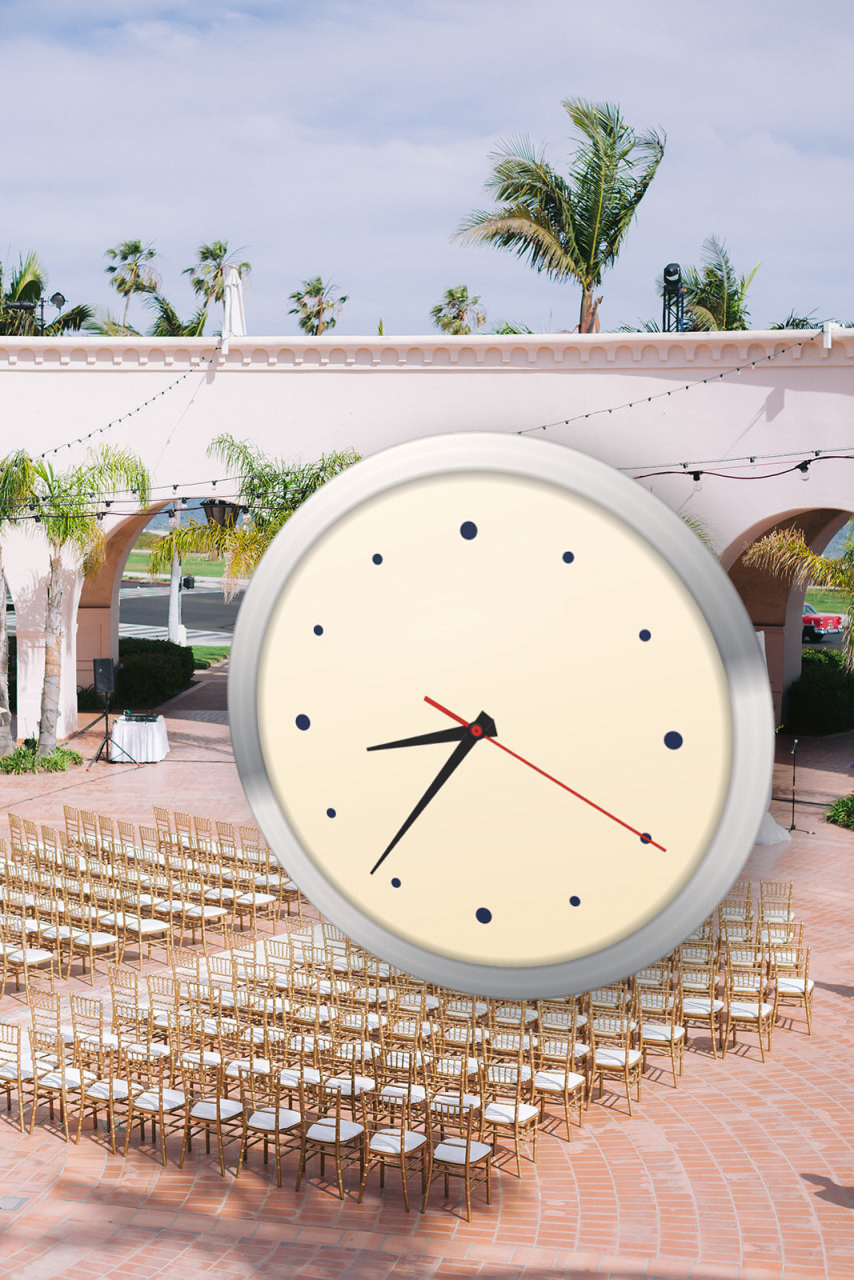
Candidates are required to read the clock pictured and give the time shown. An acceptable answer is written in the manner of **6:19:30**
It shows **8:36:20**
